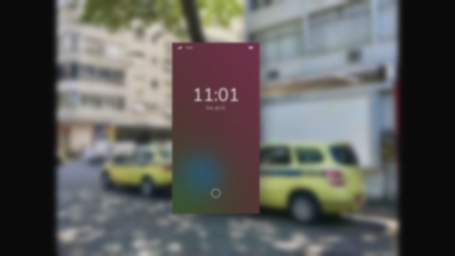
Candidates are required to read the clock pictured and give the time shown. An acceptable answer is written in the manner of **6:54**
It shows **11:01**
